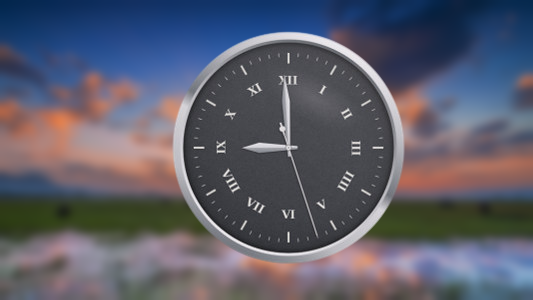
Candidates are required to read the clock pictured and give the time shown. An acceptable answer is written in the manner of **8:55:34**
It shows **8:59:27**
